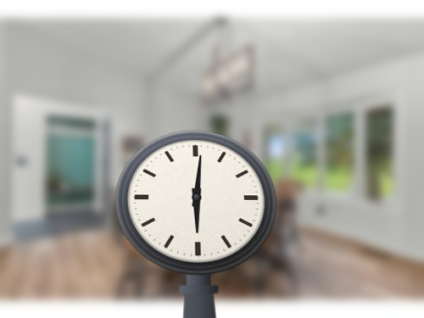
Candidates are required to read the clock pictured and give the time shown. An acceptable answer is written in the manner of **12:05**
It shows **6:01**
